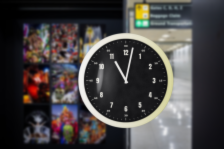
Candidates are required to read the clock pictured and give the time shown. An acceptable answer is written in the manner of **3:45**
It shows **11:02**
